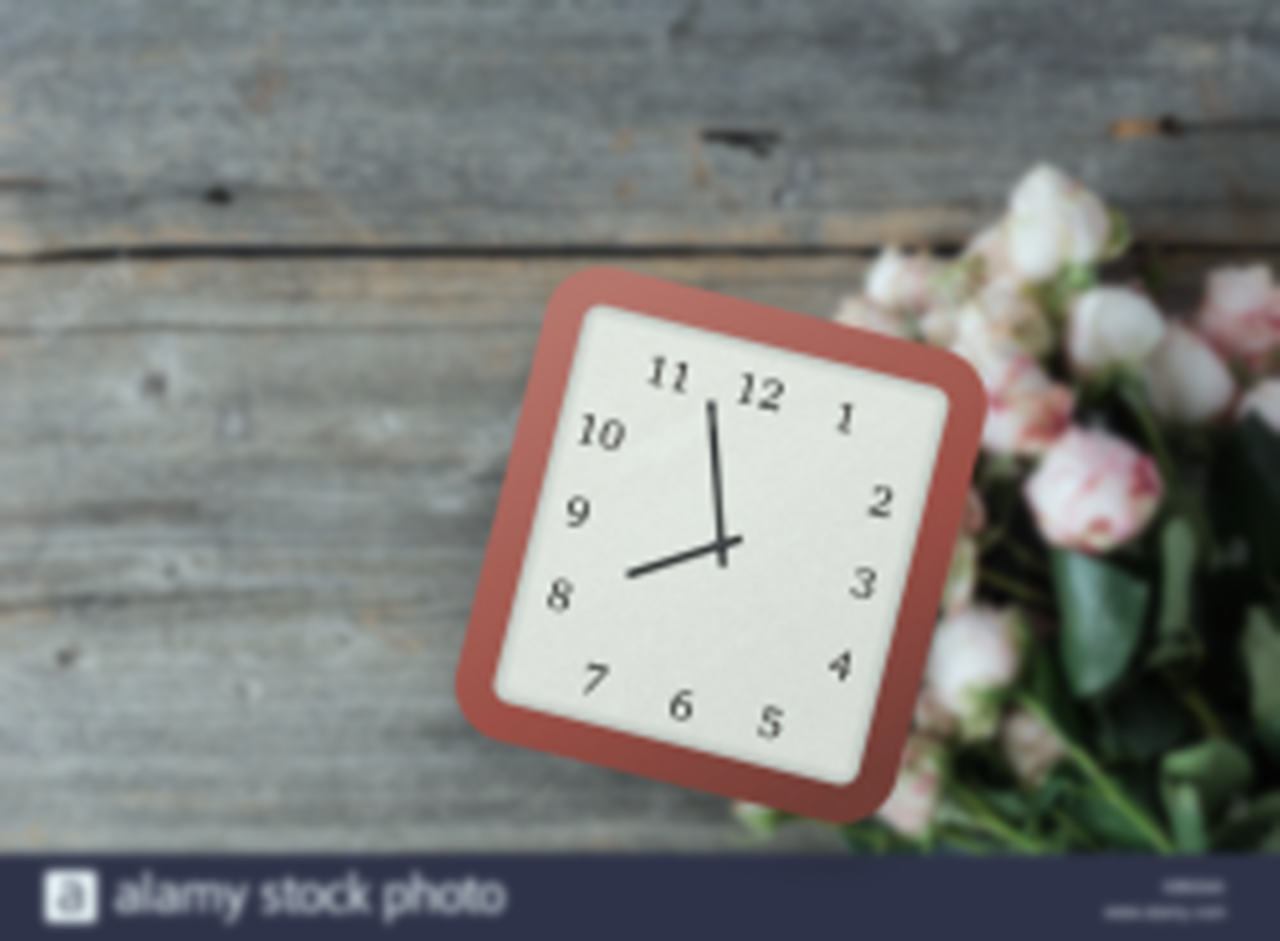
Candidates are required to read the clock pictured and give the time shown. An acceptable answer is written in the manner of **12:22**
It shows **7:57**
